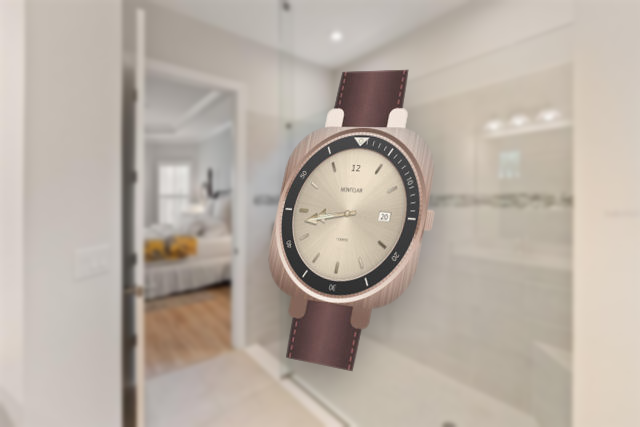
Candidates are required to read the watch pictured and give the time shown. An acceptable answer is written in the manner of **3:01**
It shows **8:43**
